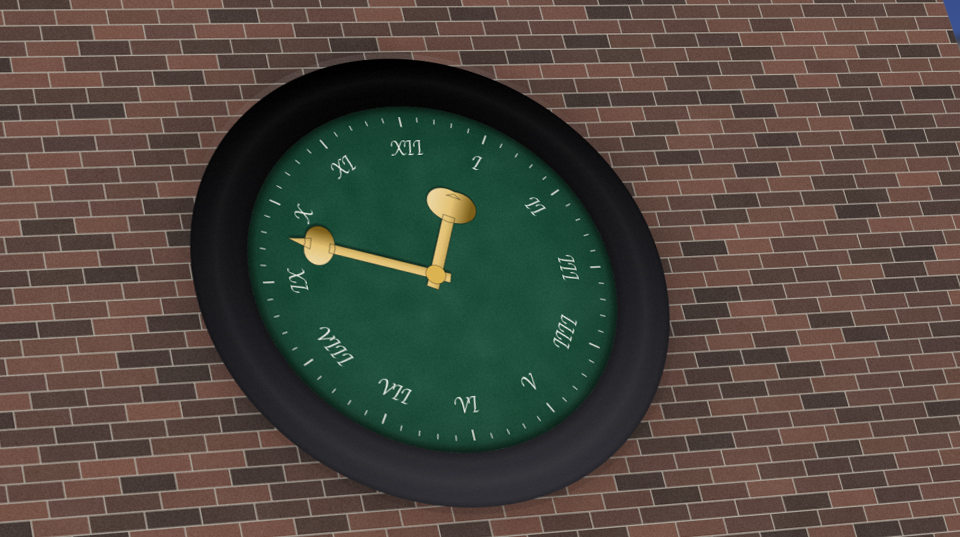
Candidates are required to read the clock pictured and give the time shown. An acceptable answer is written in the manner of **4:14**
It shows **12:48**
